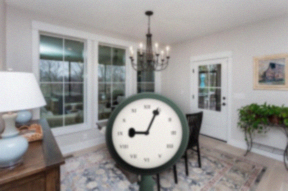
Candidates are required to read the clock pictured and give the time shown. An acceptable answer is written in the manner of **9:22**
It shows **9:04**
